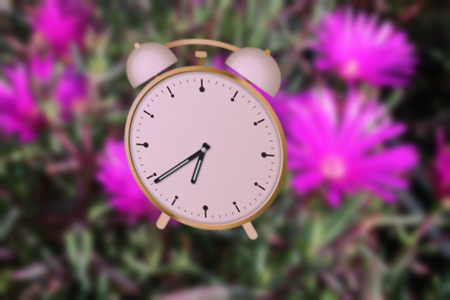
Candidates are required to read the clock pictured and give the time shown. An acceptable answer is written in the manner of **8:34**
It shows **6:39**
